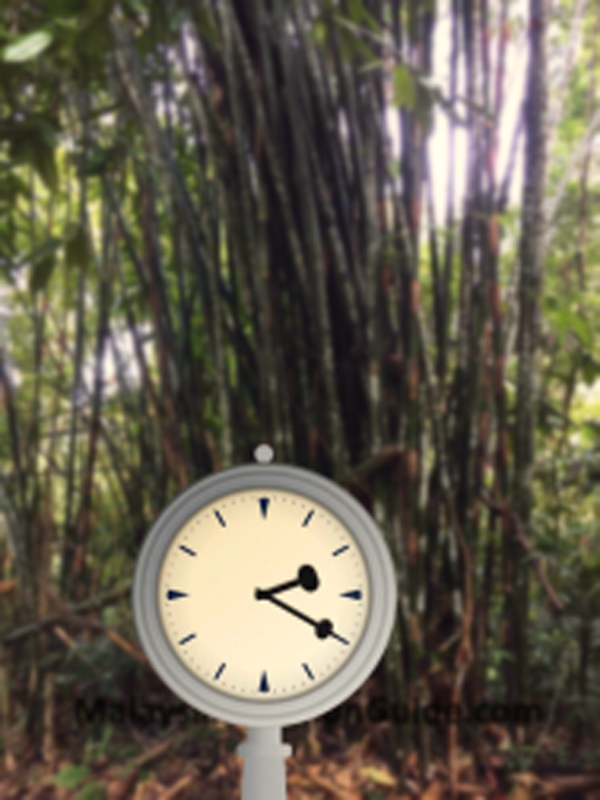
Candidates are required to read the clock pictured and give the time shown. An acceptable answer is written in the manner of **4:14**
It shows **2:20**
